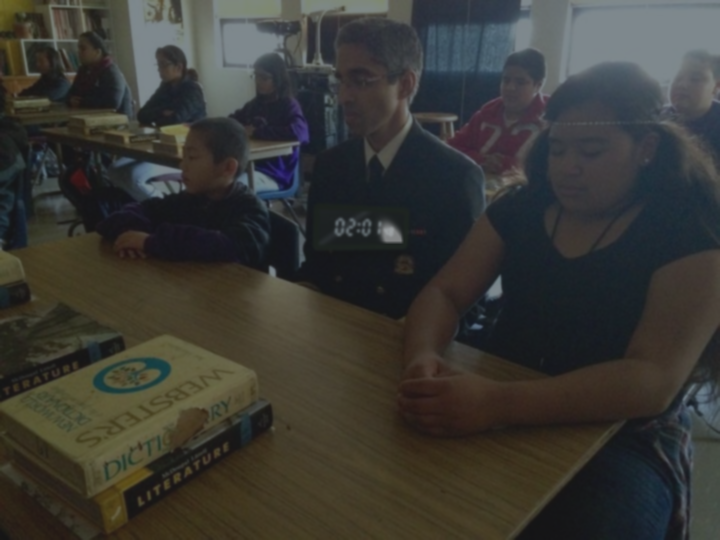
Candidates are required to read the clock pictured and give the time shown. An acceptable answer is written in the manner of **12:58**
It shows **2:01**
